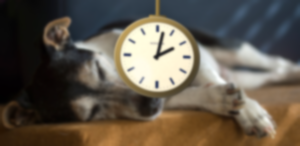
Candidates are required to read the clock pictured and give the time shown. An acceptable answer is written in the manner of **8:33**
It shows **2:02**
